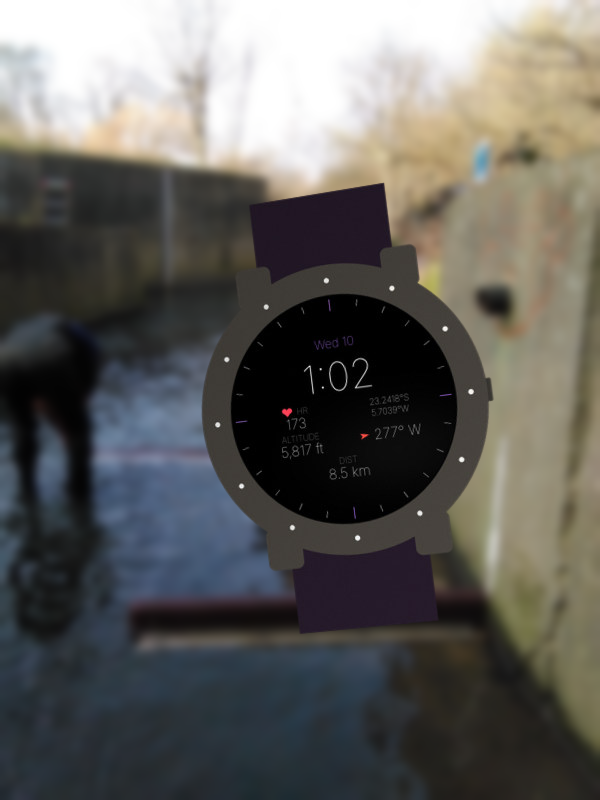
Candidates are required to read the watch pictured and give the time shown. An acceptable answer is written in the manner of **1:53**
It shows **1:02**
